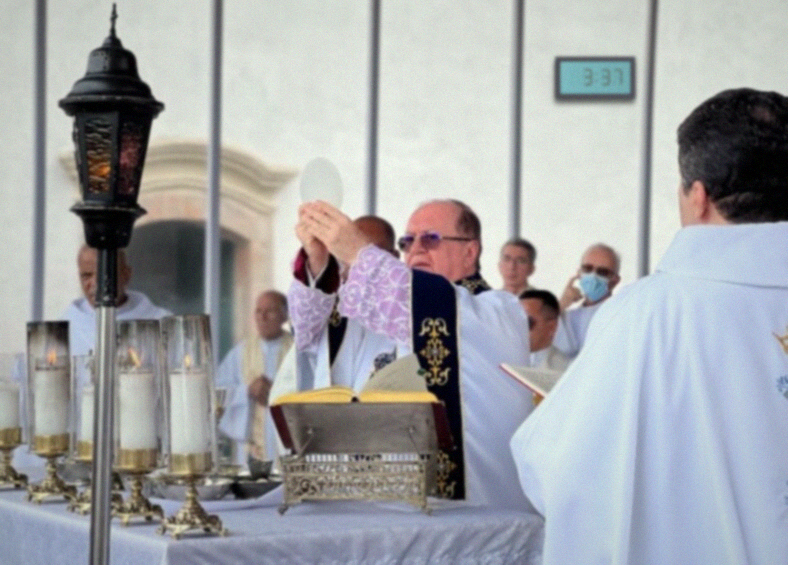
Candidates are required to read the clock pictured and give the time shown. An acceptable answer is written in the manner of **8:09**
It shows **3:37**
